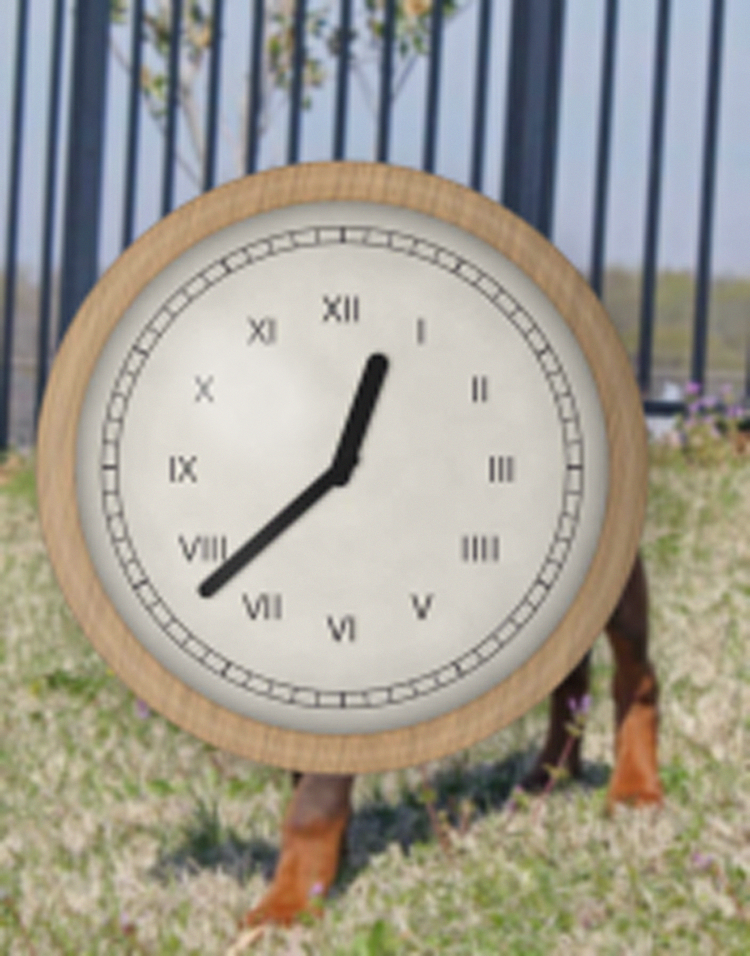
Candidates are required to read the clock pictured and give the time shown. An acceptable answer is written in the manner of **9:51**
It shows **12:38**
